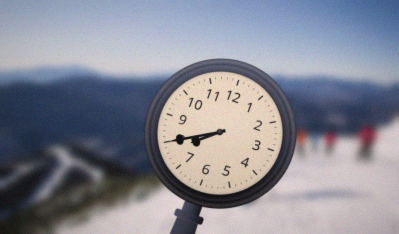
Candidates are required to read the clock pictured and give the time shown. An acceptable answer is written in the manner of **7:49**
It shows **7:40**
